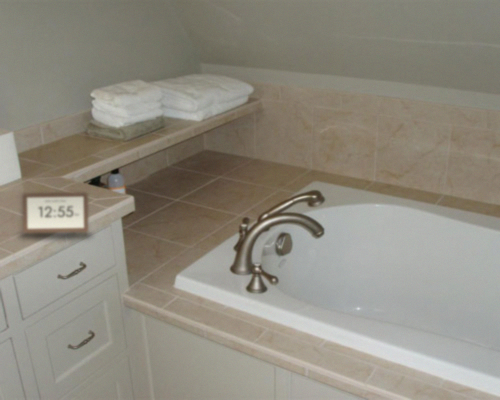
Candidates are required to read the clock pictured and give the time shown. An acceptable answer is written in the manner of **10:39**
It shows **12:55**
